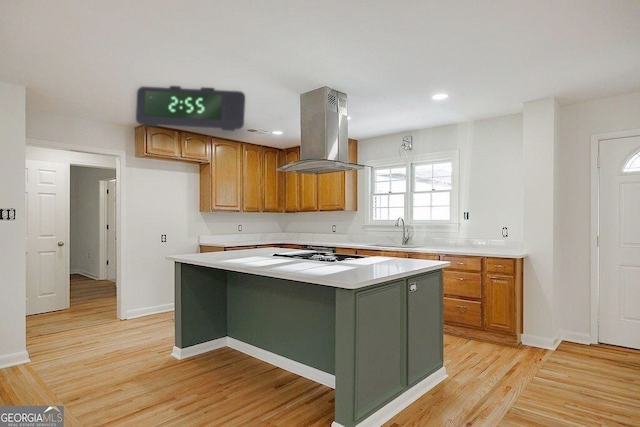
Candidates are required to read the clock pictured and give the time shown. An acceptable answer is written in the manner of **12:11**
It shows **2:55**
